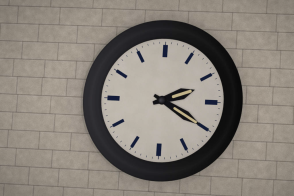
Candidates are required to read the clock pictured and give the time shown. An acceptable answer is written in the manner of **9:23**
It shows **2:20**
